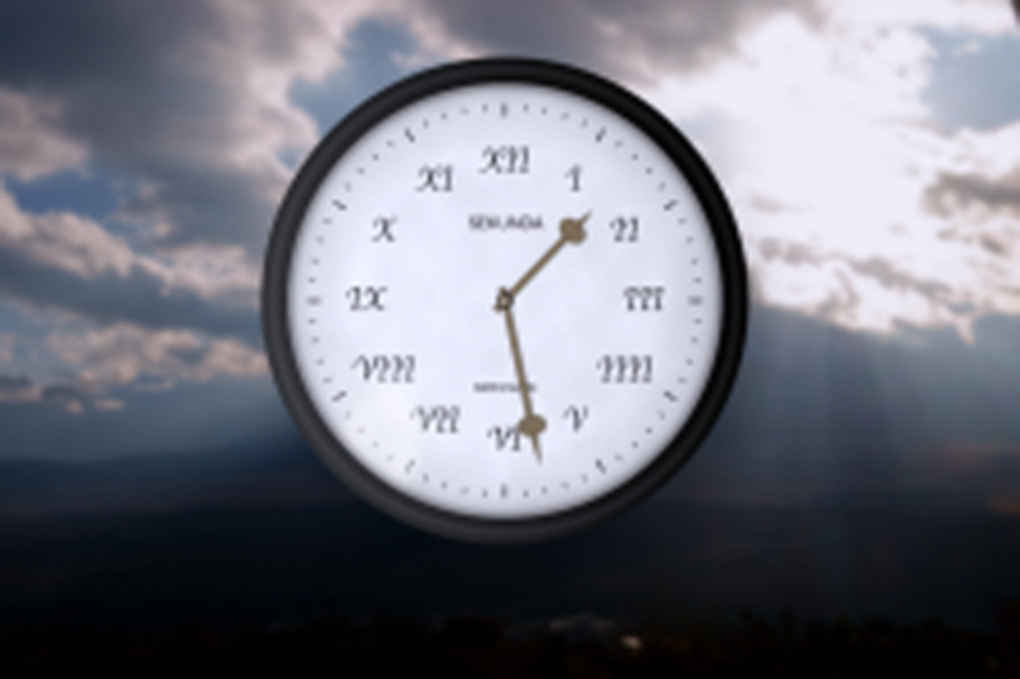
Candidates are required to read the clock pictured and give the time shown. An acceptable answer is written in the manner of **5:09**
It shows **1:28**
